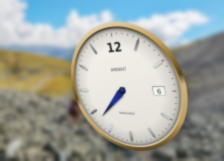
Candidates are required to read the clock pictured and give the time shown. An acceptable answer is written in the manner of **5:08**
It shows **7:38**
